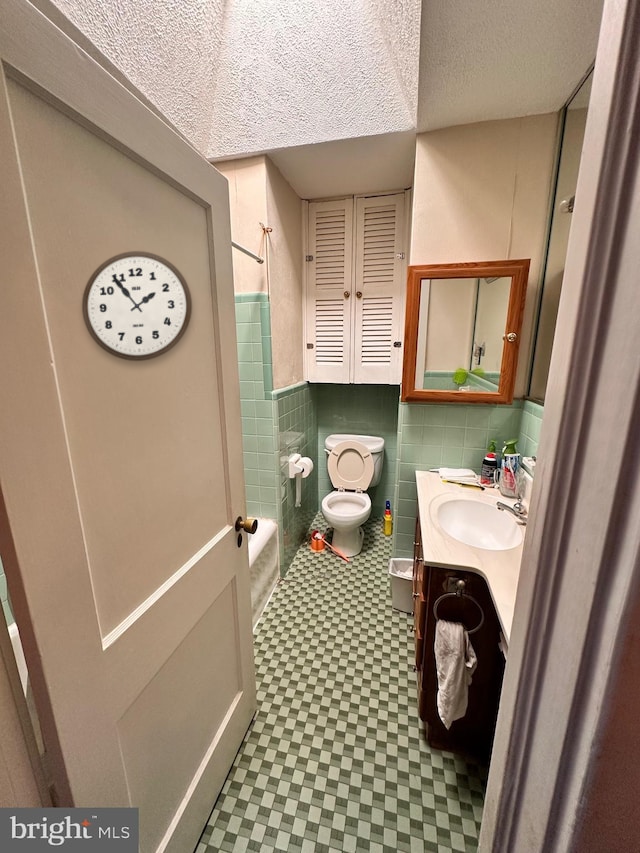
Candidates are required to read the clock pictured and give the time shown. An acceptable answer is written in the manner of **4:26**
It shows **1:54**
